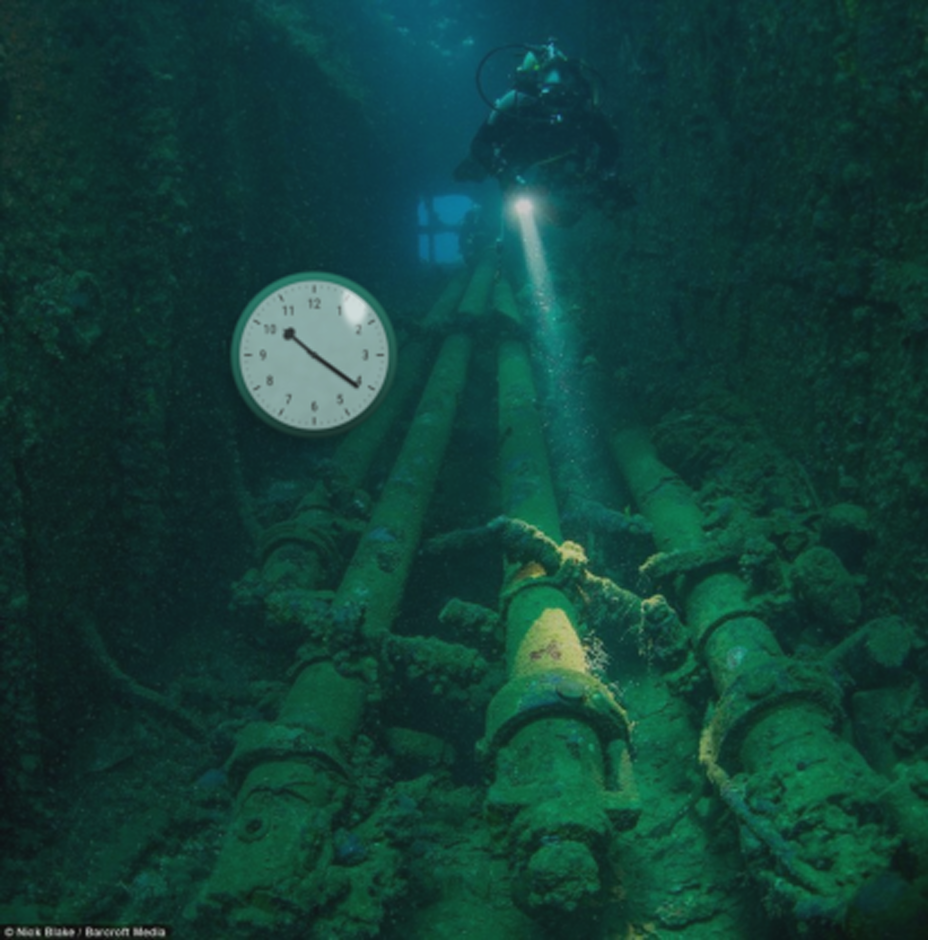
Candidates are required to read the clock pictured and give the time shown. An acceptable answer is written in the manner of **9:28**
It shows **10:21**
